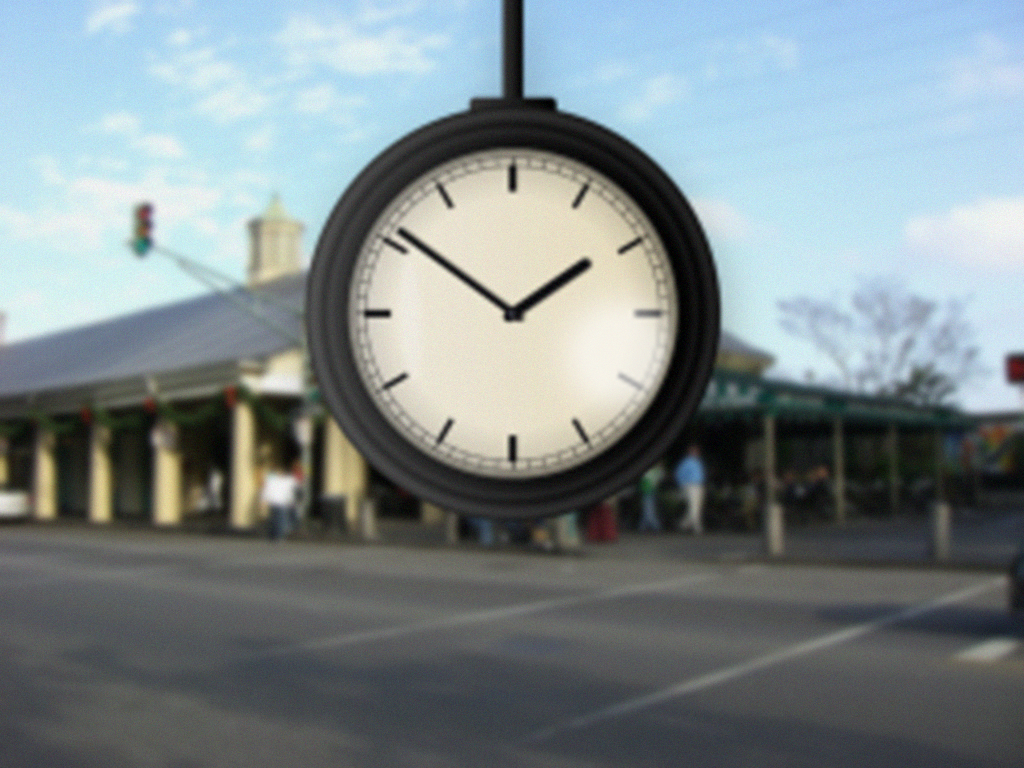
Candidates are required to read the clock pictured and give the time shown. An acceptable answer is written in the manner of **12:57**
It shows **1:51**
